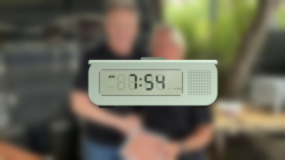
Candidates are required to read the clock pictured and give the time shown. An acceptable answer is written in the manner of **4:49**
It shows **7:54**
